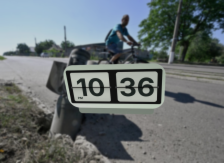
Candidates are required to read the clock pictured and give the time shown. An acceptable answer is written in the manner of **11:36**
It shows **10:36**
